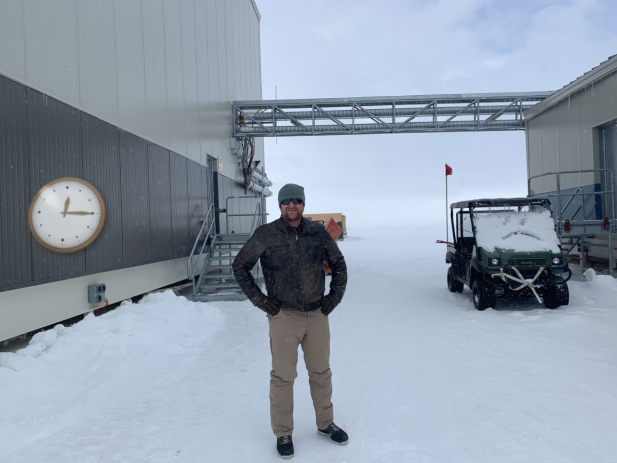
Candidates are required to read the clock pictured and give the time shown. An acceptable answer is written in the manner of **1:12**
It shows **12:15**
